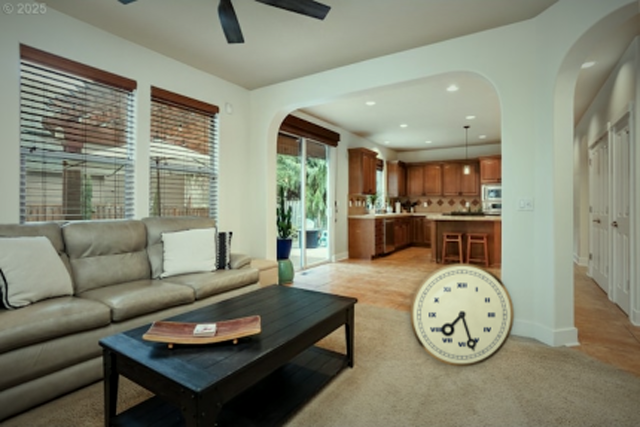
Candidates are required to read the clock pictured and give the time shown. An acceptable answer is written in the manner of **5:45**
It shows **7:27**
